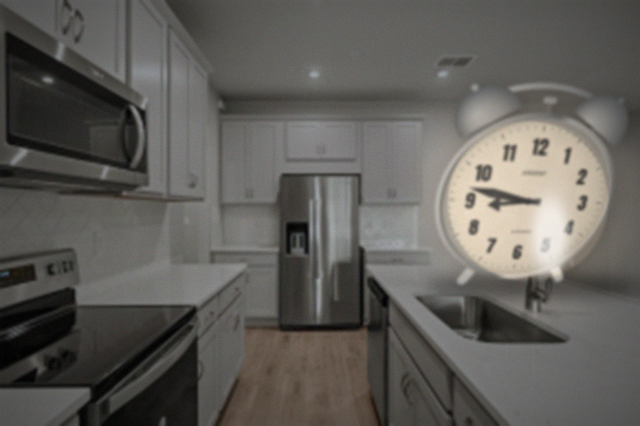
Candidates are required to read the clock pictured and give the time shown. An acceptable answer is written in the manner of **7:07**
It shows **8:47**
